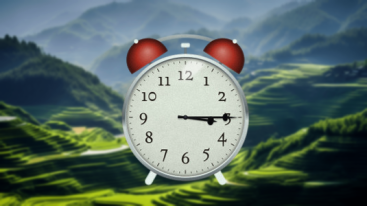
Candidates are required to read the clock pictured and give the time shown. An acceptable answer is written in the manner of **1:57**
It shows **3:15**
